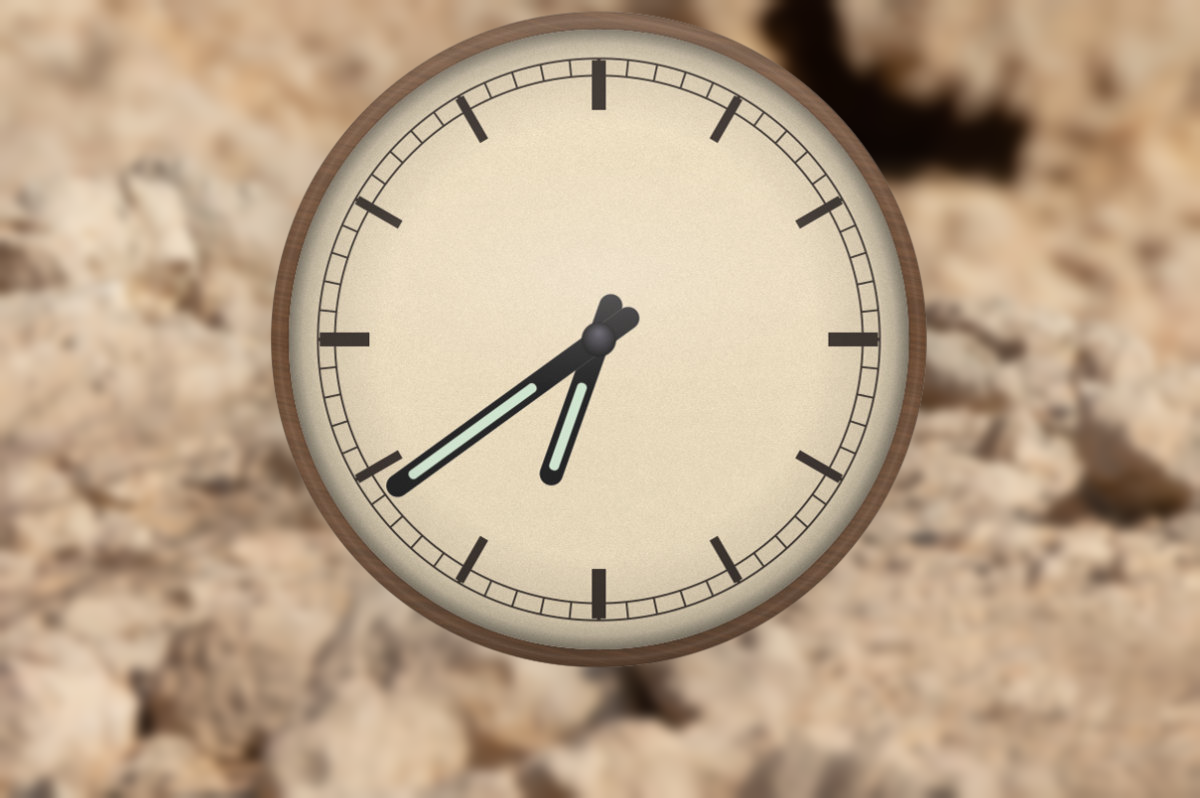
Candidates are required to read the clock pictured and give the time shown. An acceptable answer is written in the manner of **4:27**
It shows **6:39**
